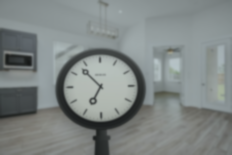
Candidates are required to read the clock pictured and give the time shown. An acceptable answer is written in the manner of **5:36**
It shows **6:53**
